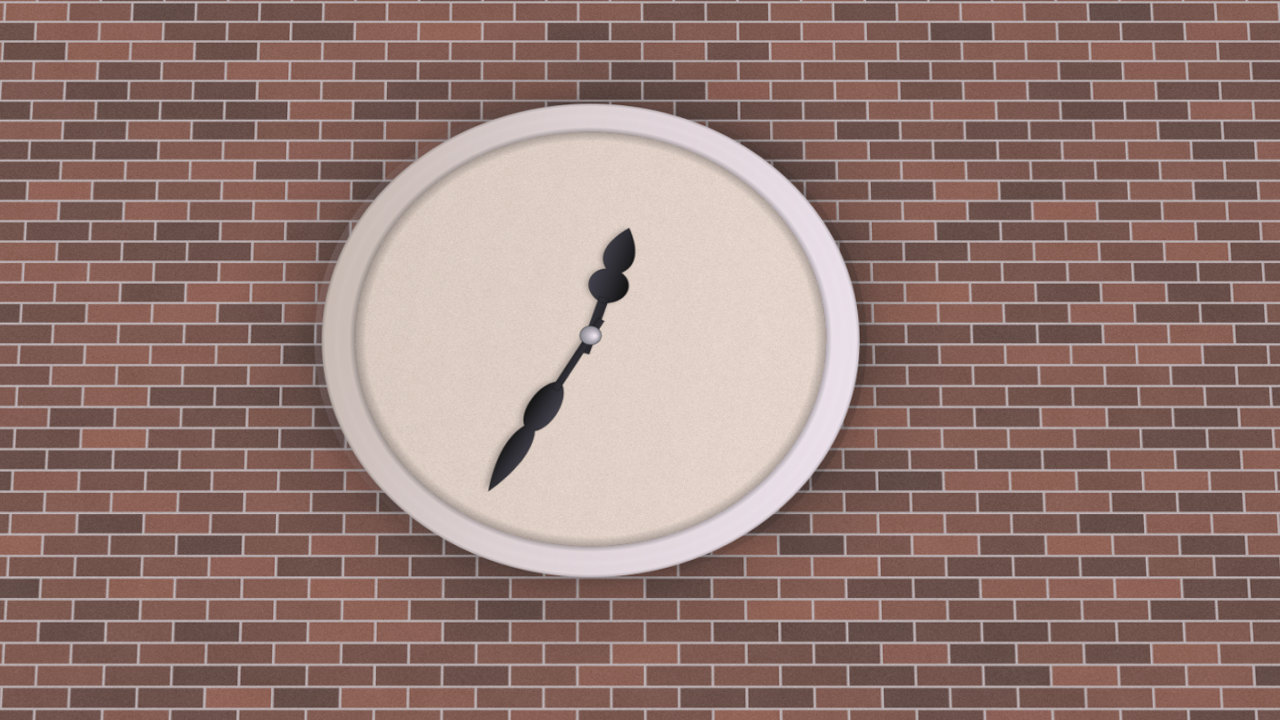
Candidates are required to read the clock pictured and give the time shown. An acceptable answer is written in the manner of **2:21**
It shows **12:35**
